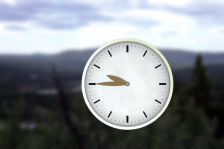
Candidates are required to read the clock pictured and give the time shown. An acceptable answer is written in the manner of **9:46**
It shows **9:45**
